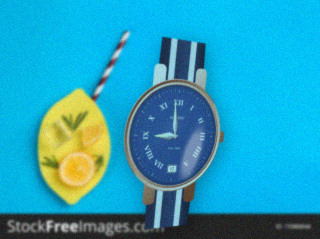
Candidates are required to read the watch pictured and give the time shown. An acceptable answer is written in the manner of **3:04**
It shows **8:59**
